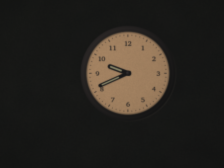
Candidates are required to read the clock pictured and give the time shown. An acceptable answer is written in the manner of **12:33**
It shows **9:41**
